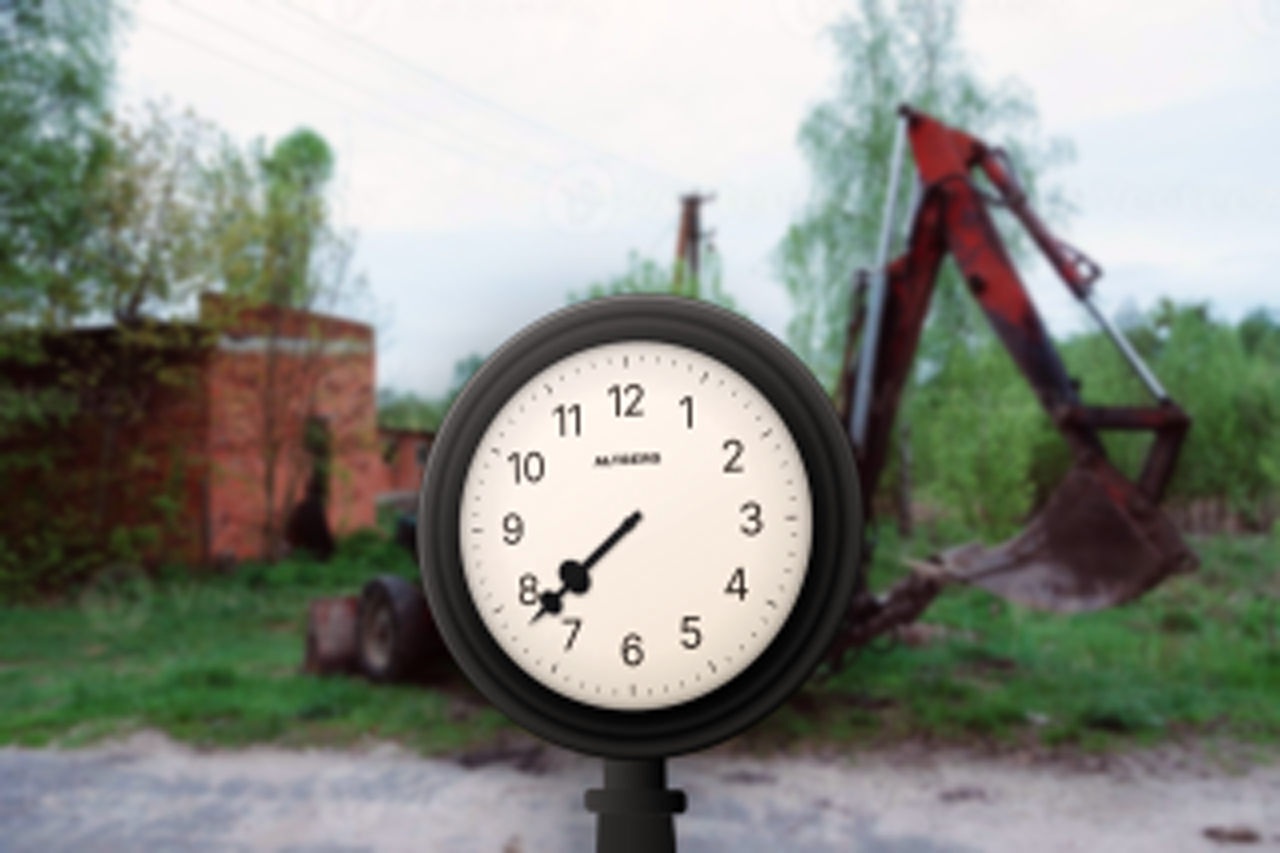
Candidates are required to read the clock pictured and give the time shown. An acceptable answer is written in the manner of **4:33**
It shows **7:38**
